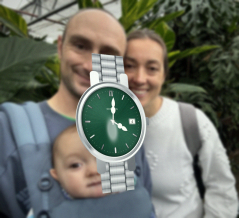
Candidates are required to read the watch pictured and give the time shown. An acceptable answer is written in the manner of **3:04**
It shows **4:01**
